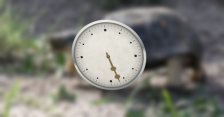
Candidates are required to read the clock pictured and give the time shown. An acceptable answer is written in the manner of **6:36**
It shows **5:27**
